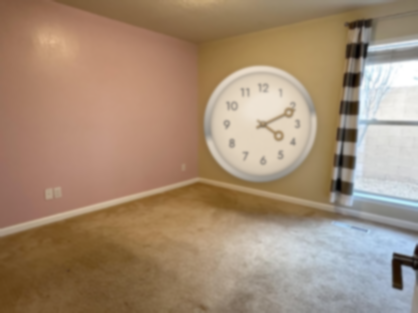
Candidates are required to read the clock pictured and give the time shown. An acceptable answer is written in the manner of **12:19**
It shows **4:11**
